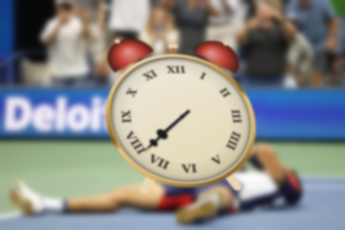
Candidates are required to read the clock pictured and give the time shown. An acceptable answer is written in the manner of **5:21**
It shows **7:38**
